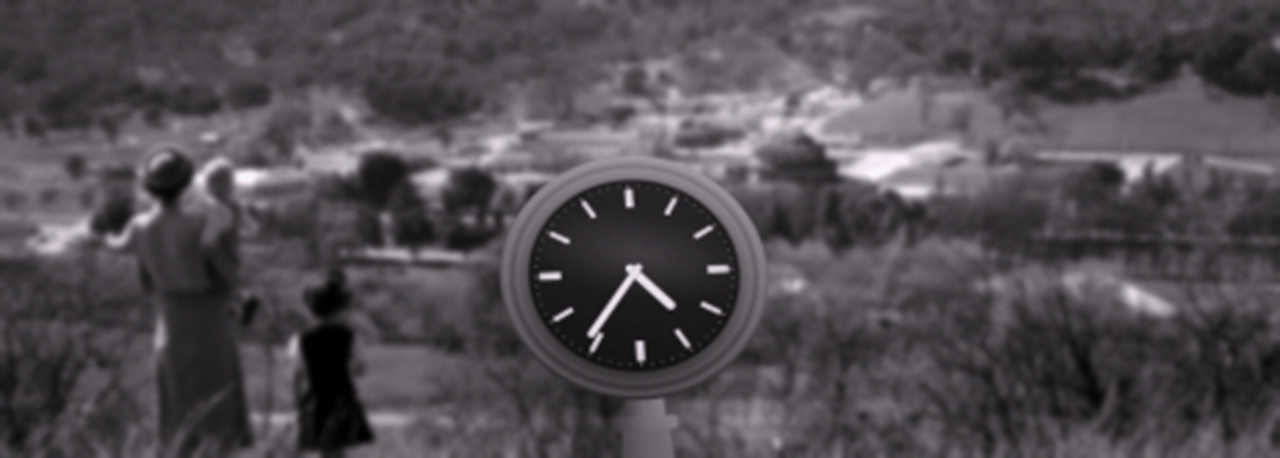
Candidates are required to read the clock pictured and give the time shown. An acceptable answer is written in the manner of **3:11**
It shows **4:36**
